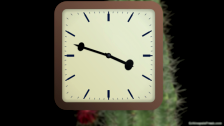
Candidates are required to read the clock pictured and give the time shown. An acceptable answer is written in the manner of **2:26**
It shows **3:48**
